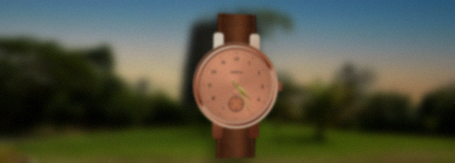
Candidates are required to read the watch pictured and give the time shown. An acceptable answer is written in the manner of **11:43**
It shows **4:25**
